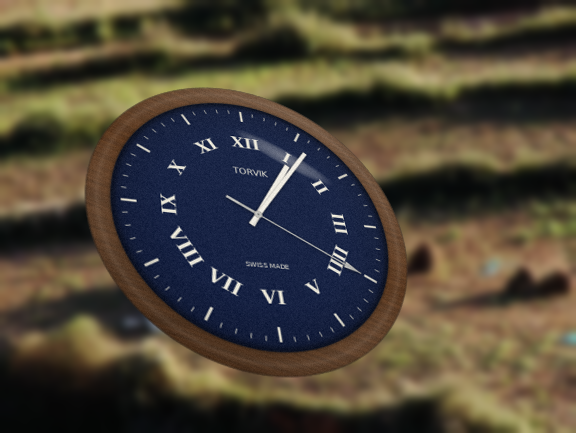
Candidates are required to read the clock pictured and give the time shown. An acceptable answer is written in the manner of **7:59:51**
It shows **1:06:20**
